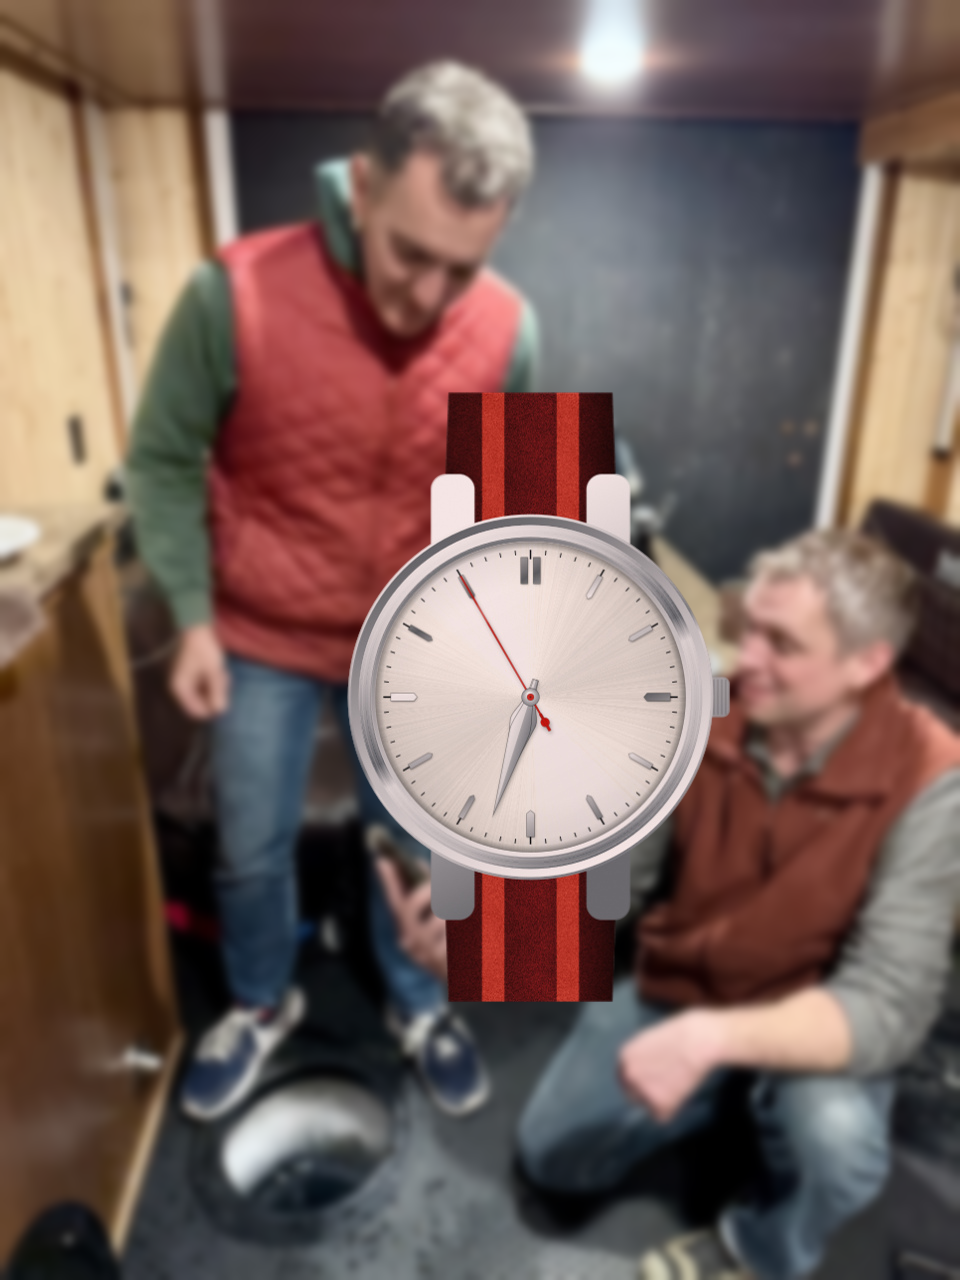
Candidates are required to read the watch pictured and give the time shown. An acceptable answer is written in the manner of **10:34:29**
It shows **6:32:55**
